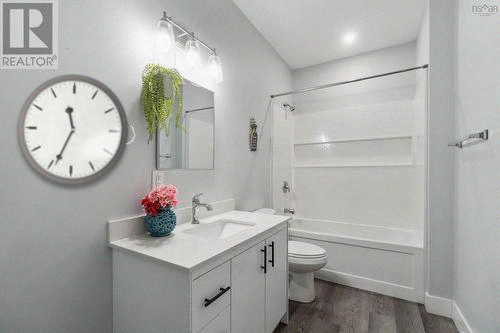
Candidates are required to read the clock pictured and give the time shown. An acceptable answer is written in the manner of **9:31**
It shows **11:34**
